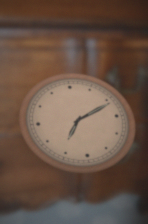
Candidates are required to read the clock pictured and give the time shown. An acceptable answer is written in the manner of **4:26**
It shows **7:11**
